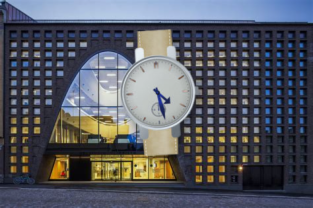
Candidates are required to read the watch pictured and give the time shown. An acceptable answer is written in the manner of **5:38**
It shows **4:28**
